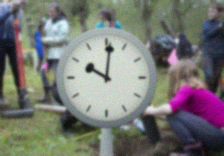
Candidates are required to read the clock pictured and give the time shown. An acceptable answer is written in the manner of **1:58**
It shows **10:01**
